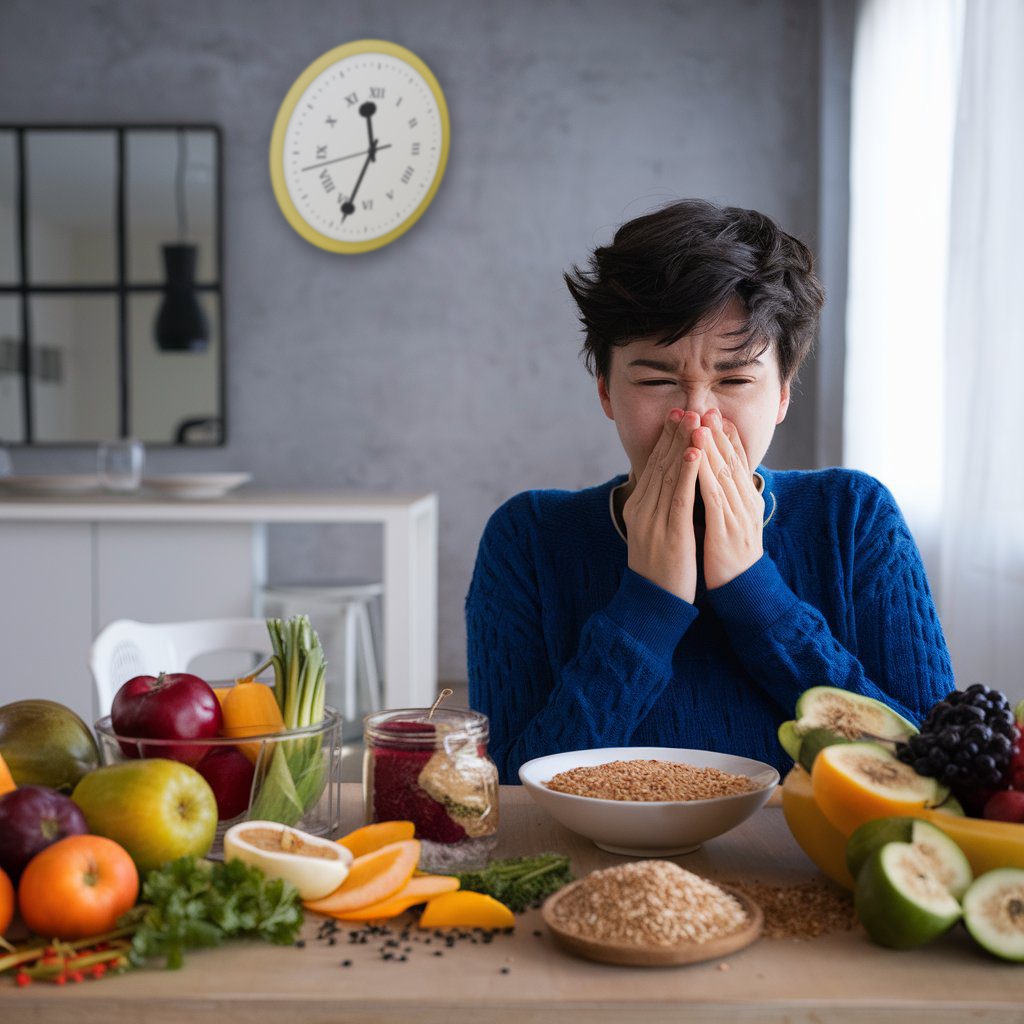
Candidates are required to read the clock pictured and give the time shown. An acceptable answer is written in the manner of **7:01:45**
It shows **11:33:43**
